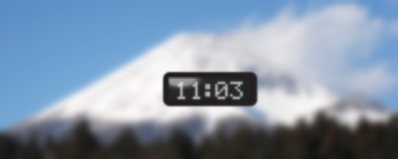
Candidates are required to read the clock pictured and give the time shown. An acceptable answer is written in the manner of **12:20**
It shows **11:03**
